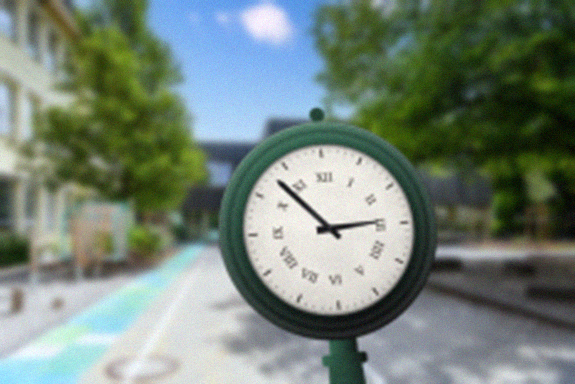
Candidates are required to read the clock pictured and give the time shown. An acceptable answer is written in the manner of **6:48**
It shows **2:53**
